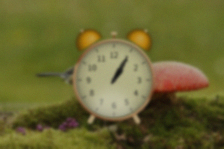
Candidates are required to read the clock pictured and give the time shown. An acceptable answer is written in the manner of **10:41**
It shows **1:05**
